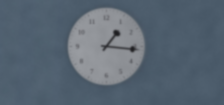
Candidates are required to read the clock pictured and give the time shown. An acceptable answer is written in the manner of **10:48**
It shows **1:16**
